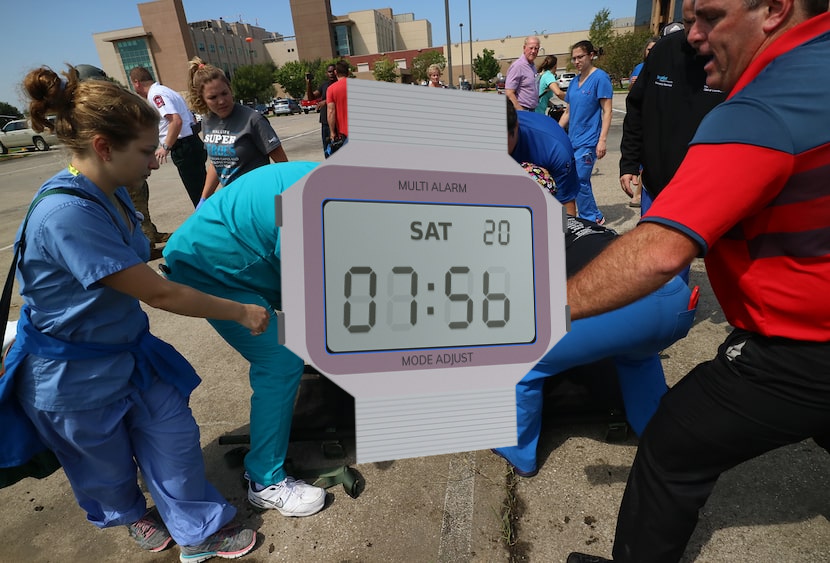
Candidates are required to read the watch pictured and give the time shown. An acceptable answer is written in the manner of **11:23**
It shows **7:56**
